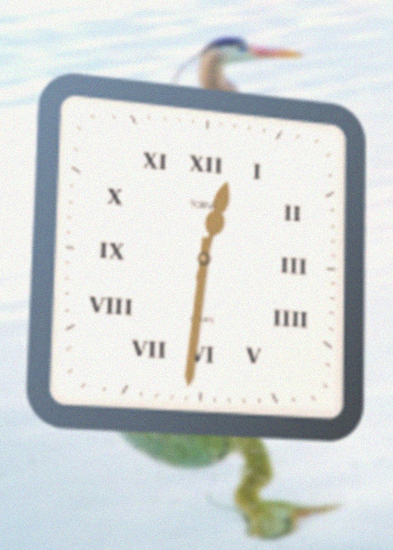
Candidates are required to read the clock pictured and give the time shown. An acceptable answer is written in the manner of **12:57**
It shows **12:31**
